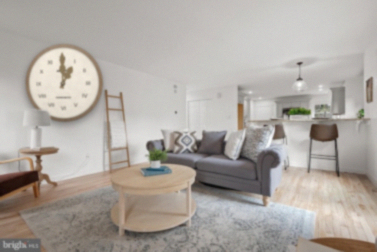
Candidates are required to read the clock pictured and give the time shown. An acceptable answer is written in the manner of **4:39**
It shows **1:00**
